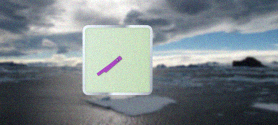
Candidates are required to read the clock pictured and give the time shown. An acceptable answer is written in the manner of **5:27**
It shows **7:39**
